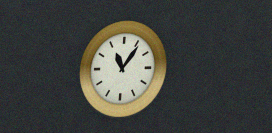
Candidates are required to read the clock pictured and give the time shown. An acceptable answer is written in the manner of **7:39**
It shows **11:06**
